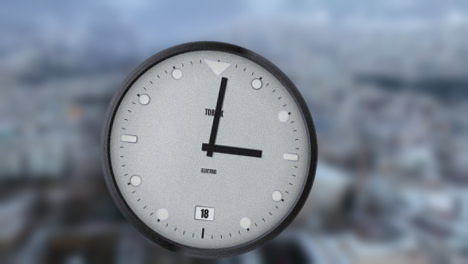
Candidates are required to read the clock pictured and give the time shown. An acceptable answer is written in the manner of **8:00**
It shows **3:01**
